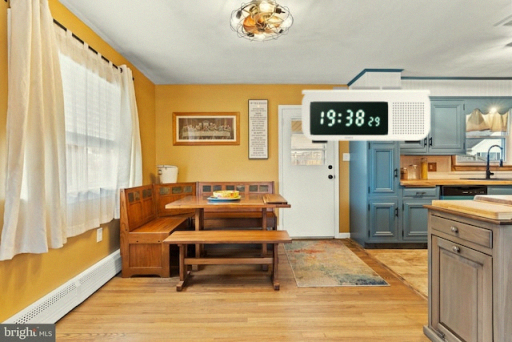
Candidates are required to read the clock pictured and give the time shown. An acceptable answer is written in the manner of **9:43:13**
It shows **19:38:29**
